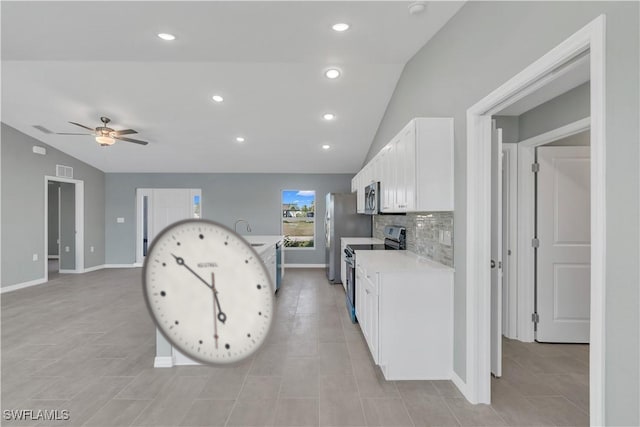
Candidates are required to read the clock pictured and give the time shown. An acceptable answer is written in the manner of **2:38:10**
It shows **5:52:32**
